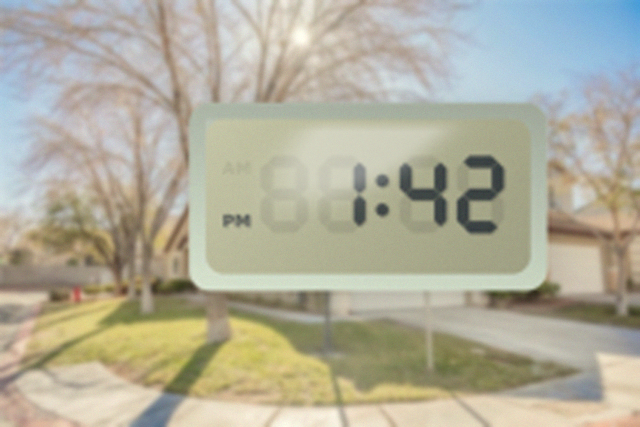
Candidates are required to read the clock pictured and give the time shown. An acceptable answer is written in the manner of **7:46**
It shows **1:42**
